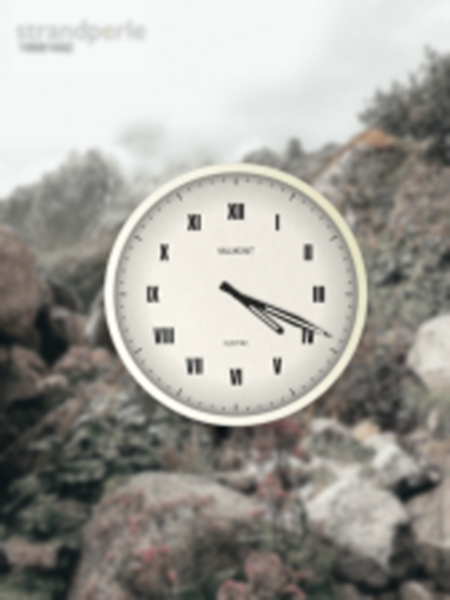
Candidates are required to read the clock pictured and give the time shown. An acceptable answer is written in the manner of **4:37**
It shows **4:19**
